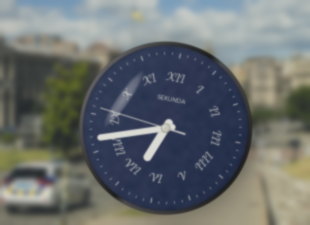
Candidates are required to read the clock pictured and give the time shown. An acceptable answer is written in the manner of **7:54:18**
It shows **6:41:46**
